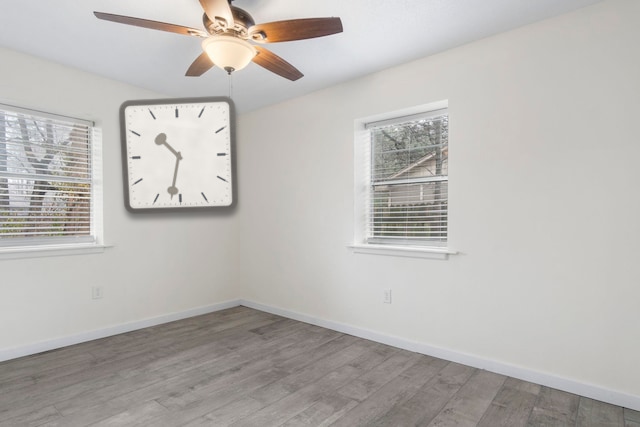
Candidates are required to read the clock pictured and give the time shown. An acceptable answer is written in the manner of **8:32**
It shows **10:32**
